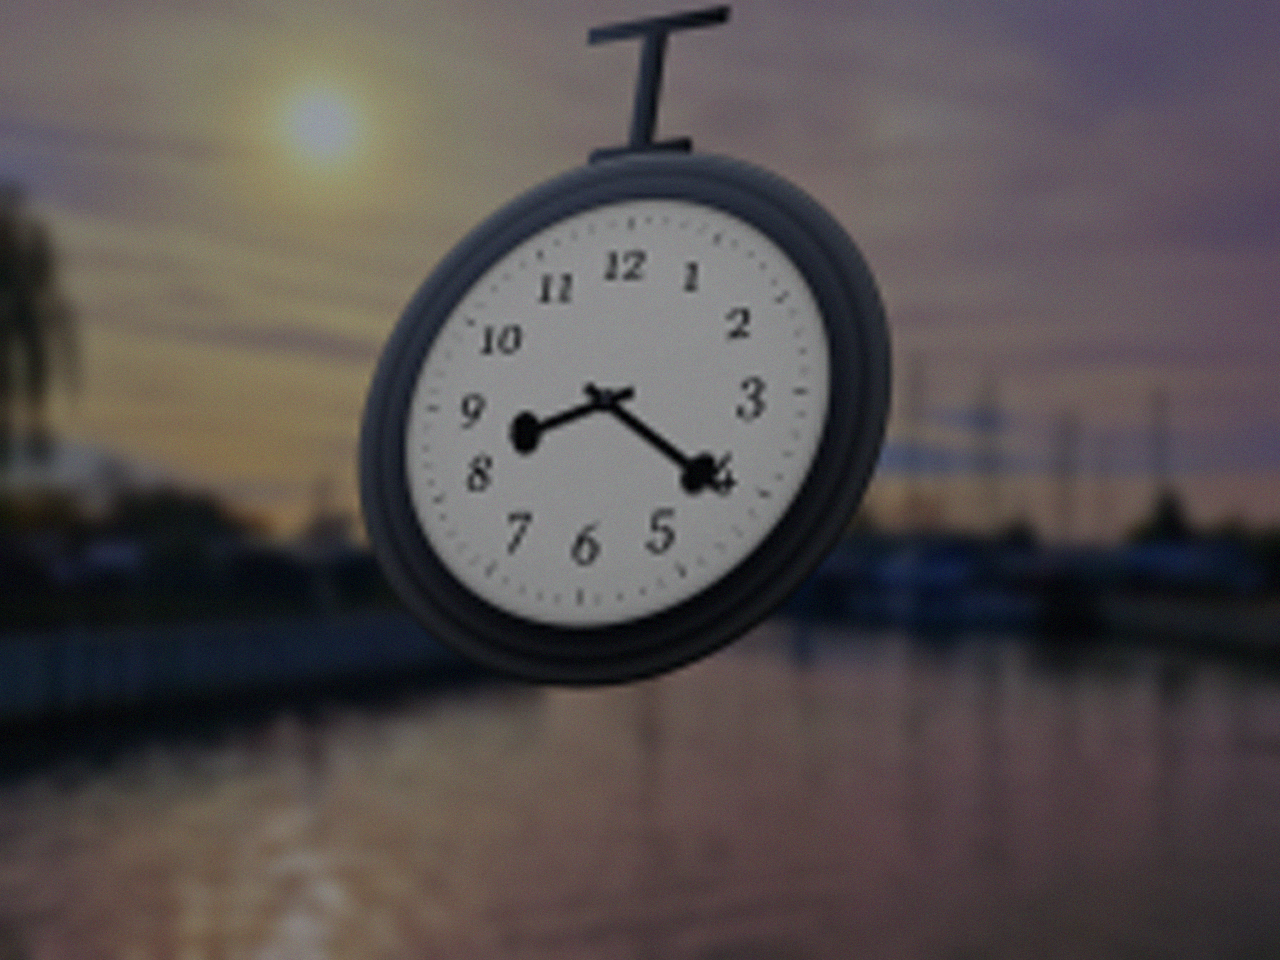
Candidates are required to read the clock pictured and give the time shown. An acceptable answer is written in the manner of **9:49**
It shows **8:21**
